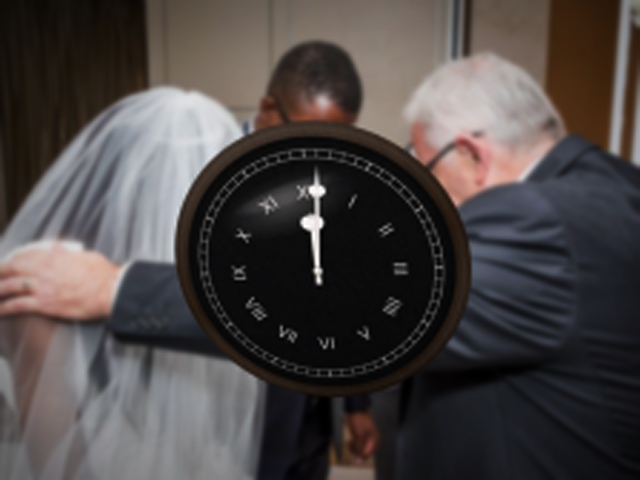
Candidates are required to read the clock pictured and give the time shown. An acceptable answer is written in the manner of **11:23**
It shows **12:01**
